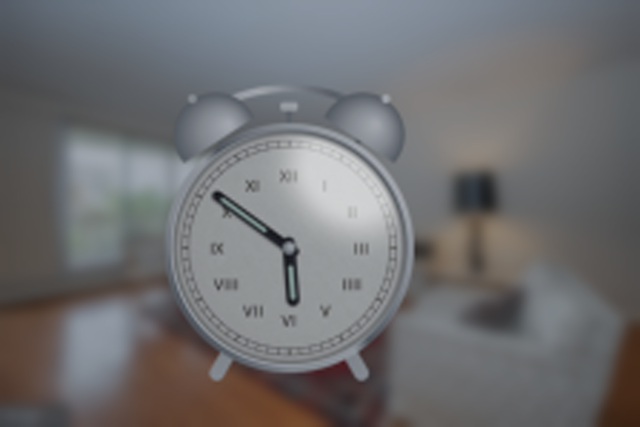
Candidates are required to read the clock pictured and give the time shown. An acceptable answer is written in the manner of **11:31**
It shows **5:51**
